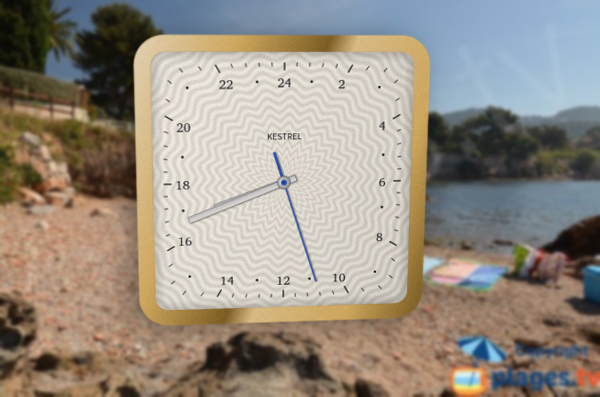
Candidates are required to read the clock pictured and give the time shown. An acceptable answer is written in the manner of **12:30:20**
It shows **16:41:27**
